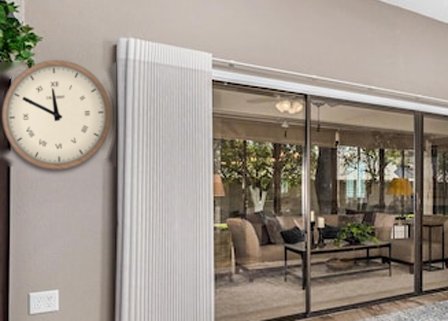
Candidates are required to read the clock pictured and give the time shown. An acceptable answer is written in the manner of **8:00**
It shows **11:50**
